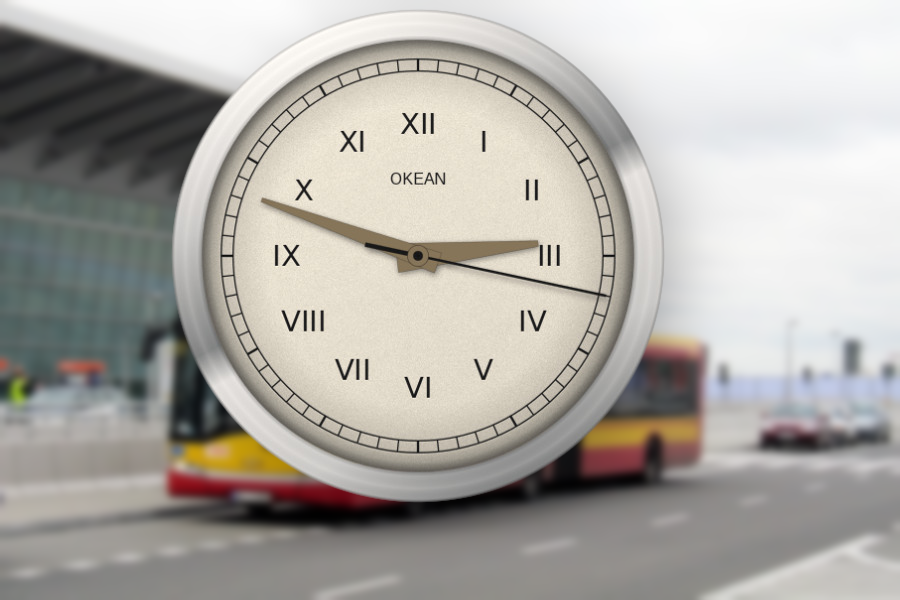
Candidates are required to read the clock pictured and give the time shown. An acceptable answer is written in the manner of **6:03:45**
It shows **2:48:17**
